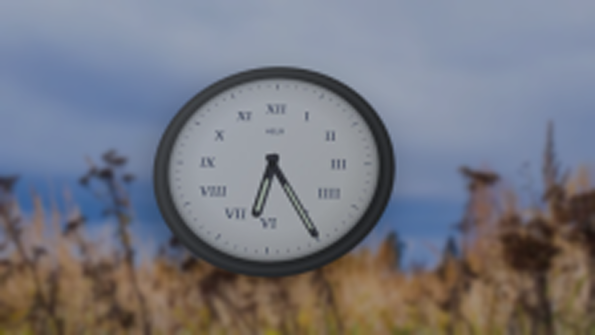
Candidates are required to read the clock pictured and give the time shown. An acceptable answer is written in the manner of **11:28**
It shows **6:25**
